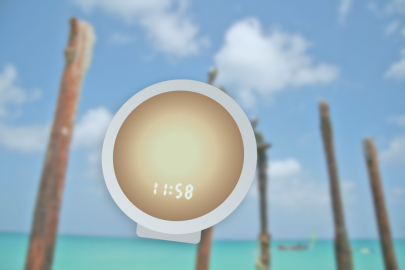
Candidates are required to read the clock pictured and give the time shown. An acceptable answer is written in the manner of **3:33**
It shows **11:58**
